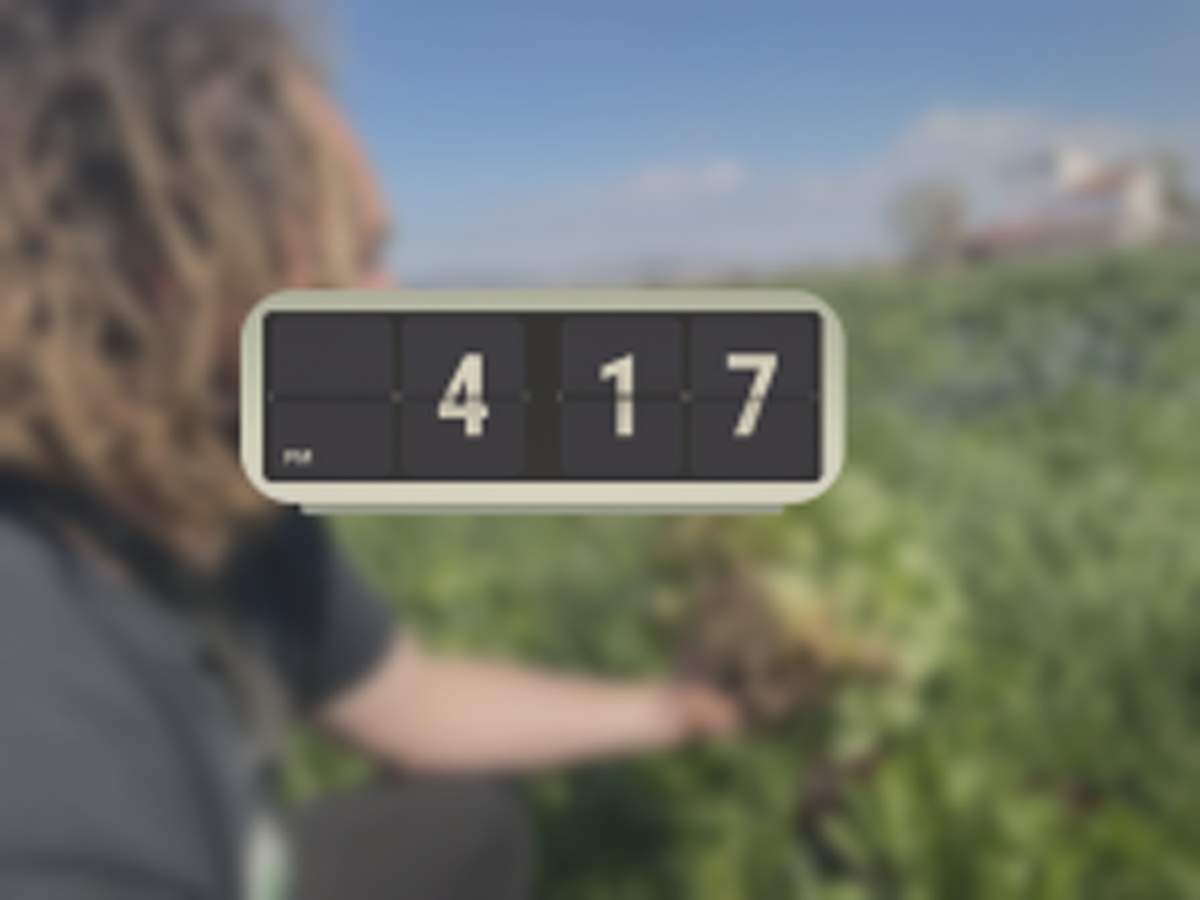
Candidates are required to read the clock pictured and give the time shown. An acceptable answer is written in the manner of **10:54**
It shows **4:17**
